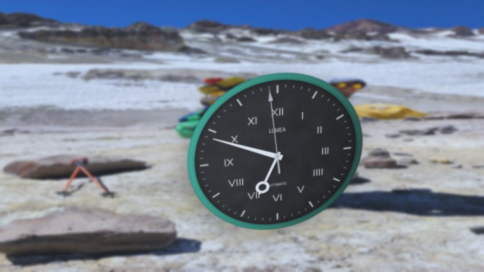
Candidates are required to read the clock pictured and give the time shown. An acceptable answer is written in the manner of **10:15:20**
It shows **6:48:59**
